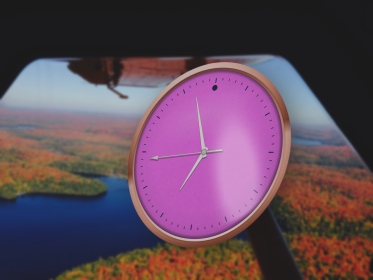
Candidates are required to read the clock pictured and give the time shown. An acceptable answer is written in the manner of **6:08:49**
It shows **6:56:44**
